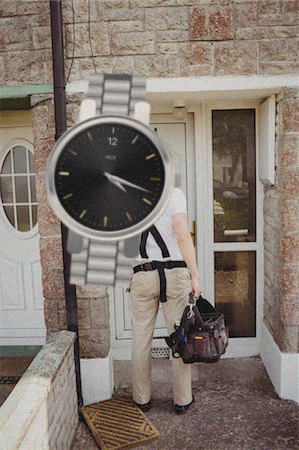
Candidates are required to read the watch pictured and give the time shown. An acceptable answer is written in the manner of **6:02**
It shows **4:18**
